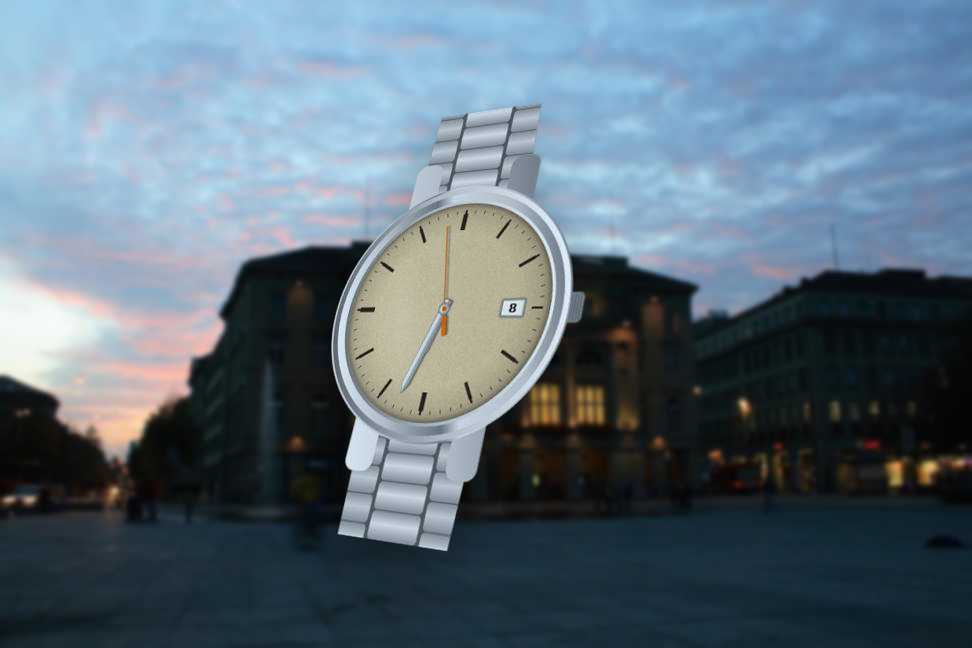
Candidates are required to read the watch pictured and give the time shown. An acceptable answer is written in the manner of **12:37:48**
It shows **6:32:58**
